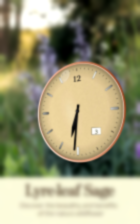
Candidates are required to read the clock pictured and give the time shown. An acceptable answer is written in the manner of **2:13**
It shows **6:31**
